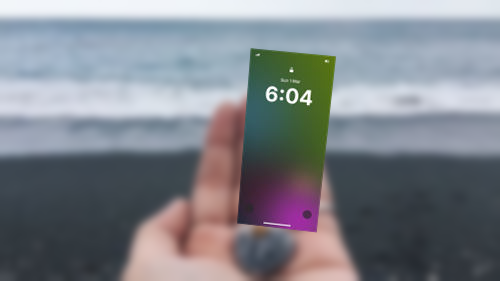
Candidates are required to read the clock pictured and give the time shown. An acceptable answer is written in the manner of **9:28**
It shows **6:04**
